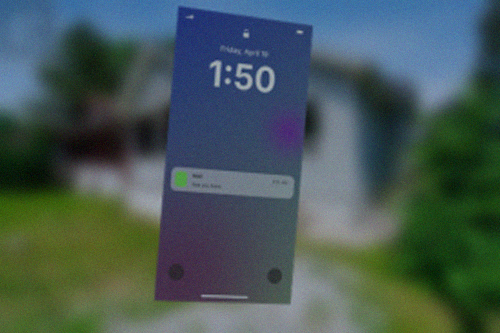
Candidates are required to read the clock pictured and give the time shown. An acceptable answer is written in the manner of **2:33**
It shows **1:50**
